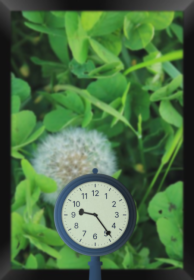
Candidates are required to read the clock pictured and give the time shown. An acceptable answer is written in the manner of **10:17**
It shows **9:24**
